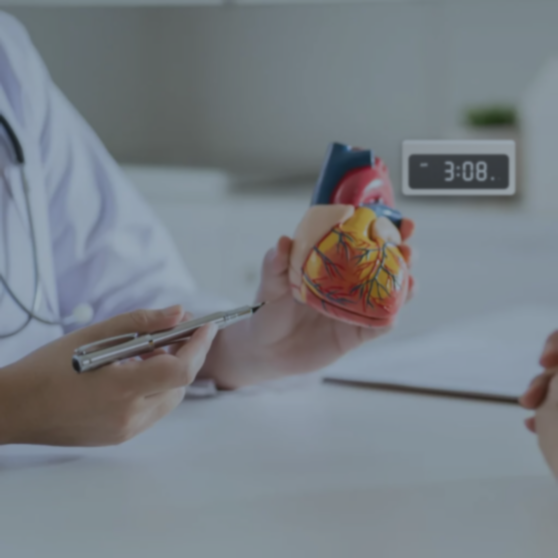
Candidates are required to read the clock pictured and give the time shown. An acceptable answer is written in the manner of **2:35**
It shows **3:08**
